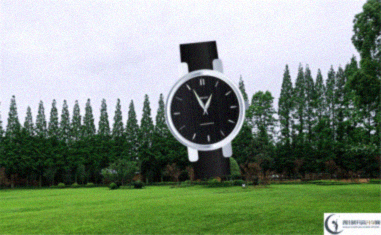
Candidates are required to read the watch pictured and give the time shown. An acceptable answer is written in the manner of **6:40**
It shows **12:56**
